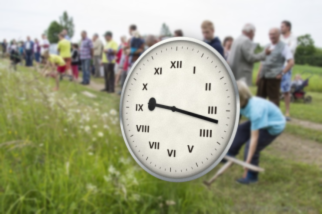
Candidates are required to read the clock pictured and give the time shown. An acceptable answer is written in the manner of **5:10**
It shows **9:17**
